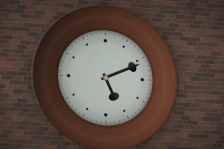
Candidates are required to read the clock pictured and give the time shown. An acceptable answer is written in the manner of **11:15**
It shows **5:11**
